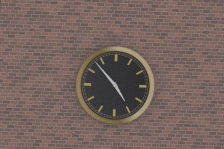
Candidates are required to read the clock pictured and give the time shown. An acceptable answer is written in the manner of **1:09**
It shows **4:53**
